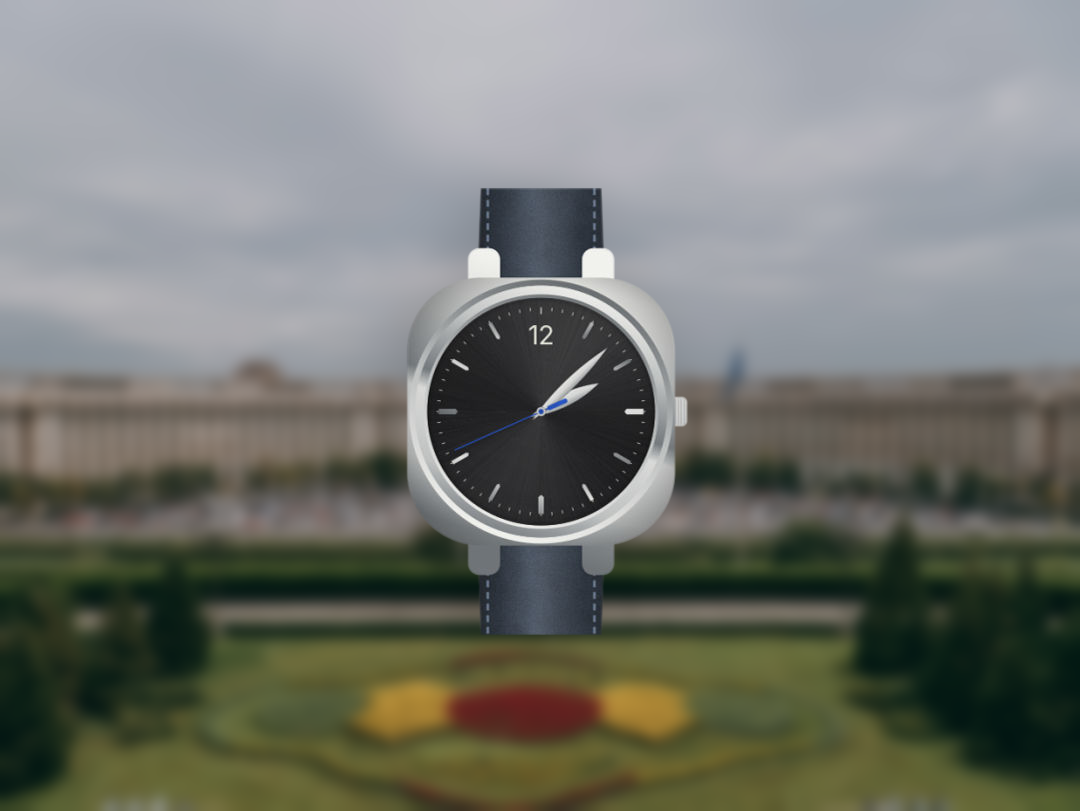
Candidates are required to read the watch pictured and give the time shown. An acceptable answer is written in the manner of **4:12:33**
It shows **2:07:41**
